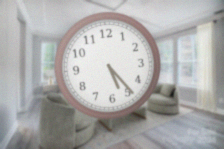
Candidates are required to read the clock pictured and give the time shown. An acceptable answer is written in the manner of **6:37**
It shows **5:24**
